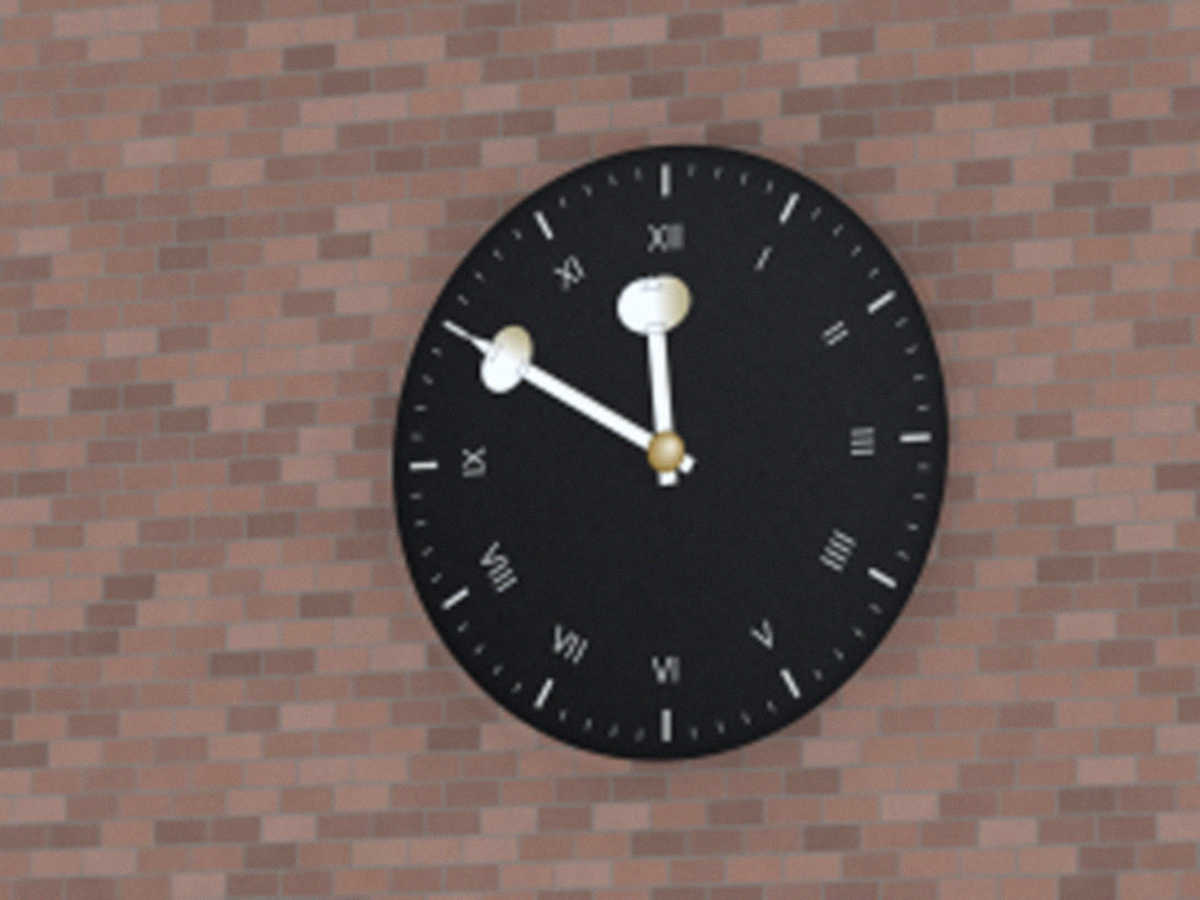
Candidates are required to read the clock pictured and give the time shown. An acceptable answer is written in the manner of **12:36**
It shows **11:50**
